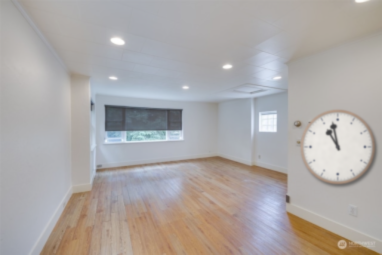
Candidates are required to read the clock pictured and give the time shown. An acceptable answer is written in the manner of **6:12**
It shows **10:58**
